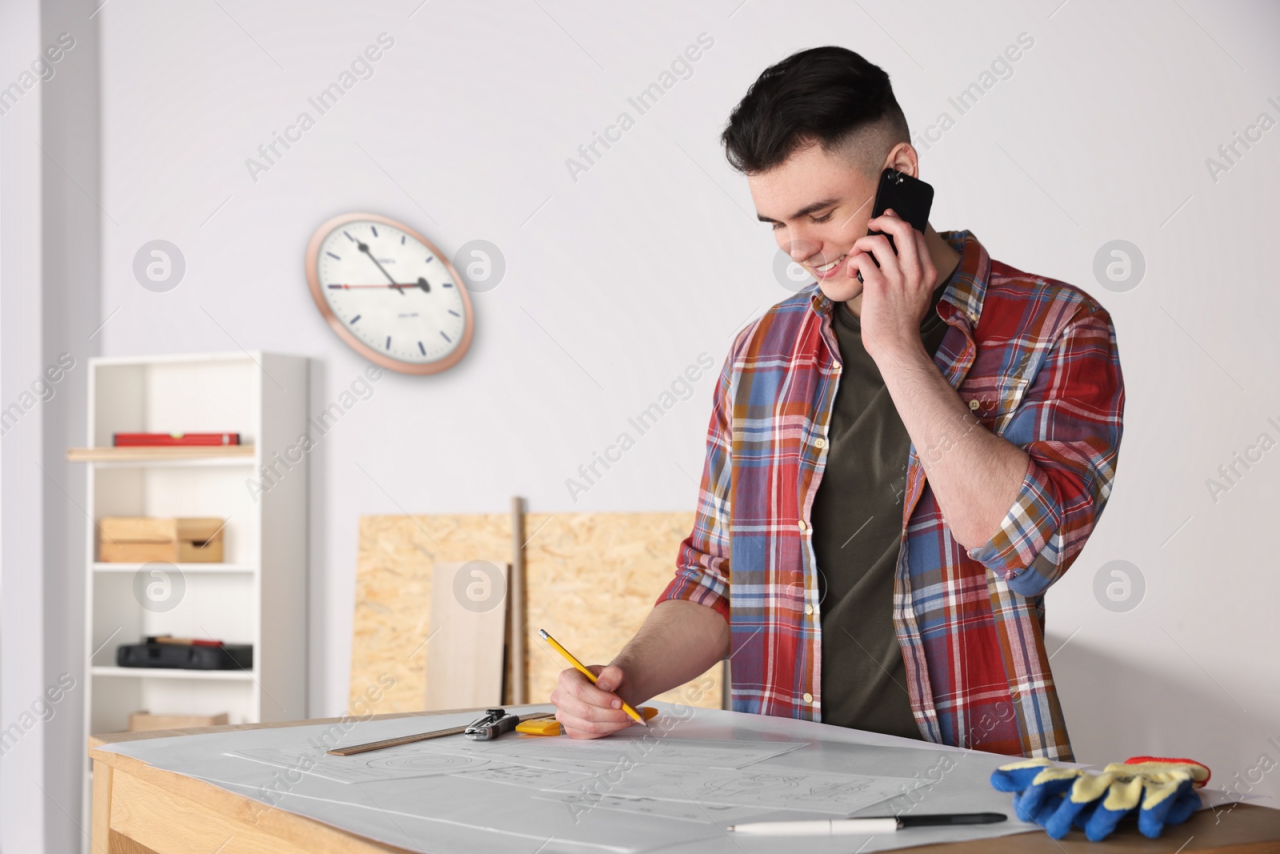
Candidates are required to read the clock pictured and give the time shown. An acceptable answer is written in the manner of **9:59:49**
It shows **2:55:45**
